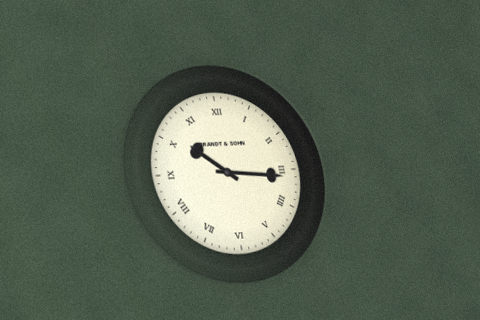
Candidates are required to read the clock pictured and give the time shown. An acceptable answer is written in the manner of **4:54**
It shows **10:16**
